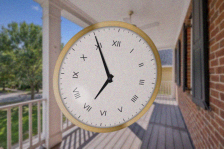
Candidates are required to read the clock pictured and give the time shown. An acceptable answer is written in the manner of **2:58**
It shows **6:55**
